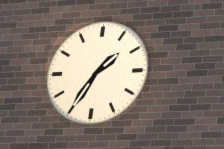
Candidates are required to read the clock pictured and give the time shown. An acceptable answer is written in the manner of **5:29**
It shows **1:35**
